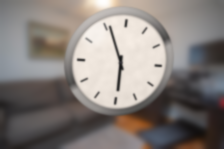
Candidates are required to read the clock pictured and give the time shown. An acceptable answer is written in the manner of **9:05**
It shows **5:56**
